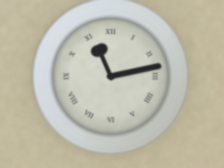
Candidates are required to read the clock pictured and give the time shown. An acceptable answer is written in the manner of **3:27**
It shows **11:13**
